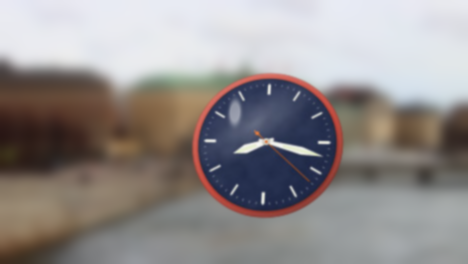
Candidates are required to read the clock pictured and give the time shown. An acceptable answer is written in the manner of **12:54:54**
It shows **8:17:22**
